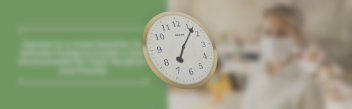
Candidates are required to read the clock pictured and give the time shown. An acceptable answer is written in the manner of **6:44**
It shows **7:07**
